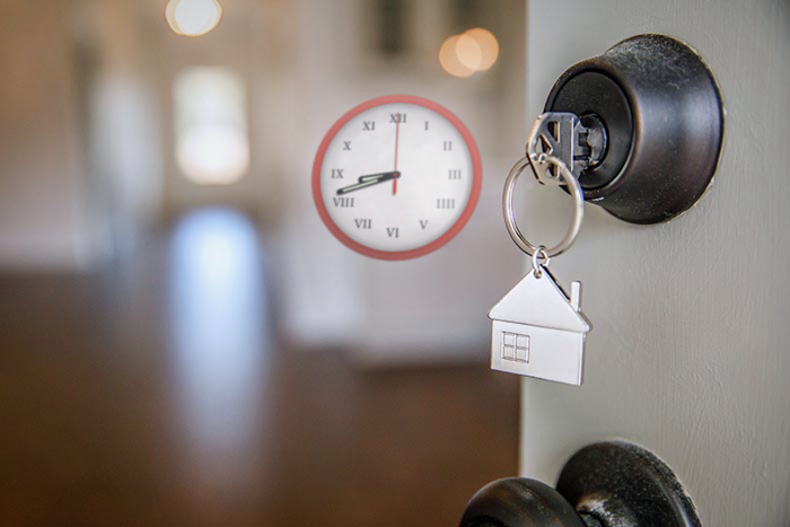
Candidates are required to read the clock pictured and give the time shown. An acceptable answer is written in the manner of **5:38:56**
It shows **8:42:00**
